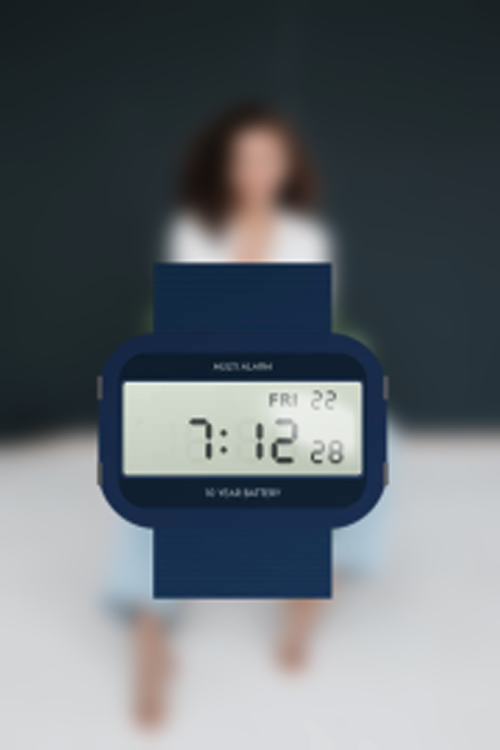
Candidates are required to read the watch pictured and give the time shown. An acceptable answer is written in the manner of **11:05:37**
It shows **7:12:28**
